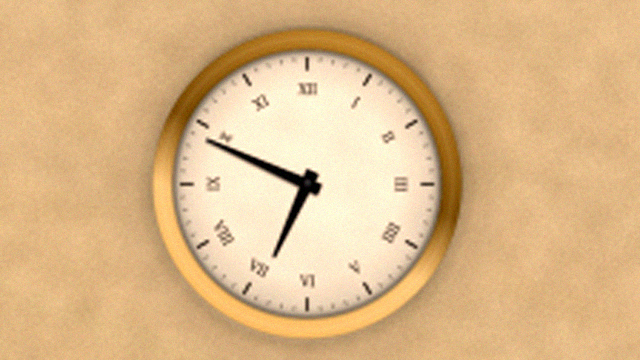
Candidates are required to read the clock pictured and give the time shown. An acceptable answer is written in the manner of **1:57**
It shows **6:49**
